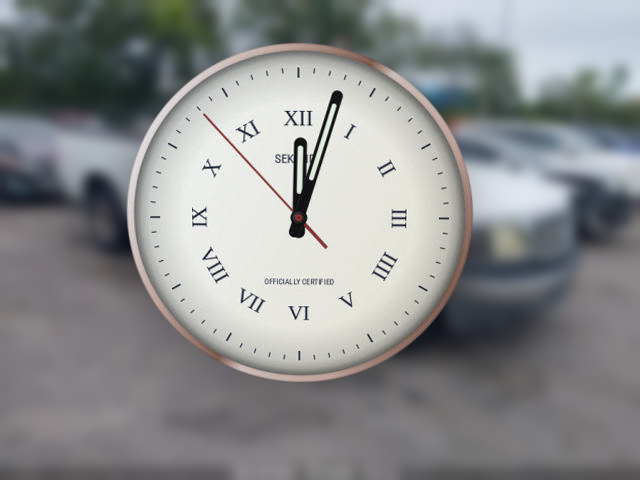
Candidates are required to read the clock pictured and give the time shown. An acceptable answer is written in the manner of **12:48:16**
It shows **12:02:53**
